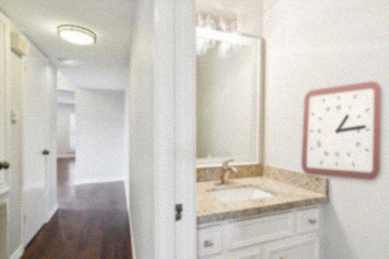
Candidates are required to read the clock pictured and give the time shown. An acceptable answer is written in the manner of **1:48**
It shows **1:14**
